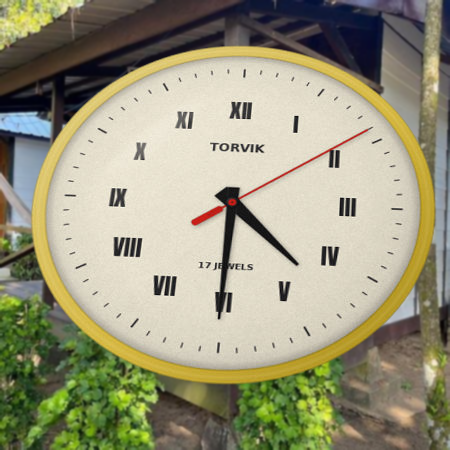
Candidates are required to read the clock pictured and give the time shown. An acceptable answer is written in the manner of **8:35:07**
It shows **4:30:09**
